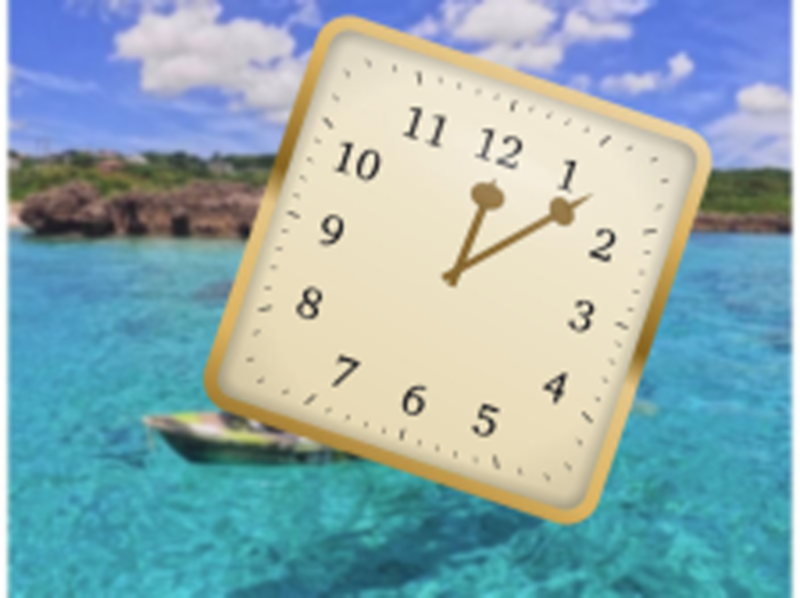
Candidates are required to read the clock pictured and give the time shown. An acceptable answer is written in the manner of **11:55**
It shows **12:07**
